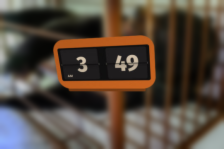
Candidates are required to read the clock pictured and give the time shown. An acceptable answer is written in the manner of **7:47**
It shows **3:49**
